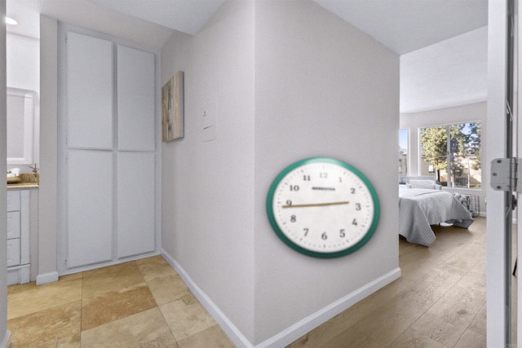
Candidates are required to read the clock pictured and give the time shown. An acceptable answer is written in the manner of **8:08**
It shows **2:44**
